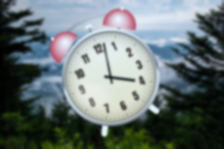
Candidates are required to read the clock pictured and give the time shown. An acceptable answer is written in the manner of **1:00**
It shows **4:02**
